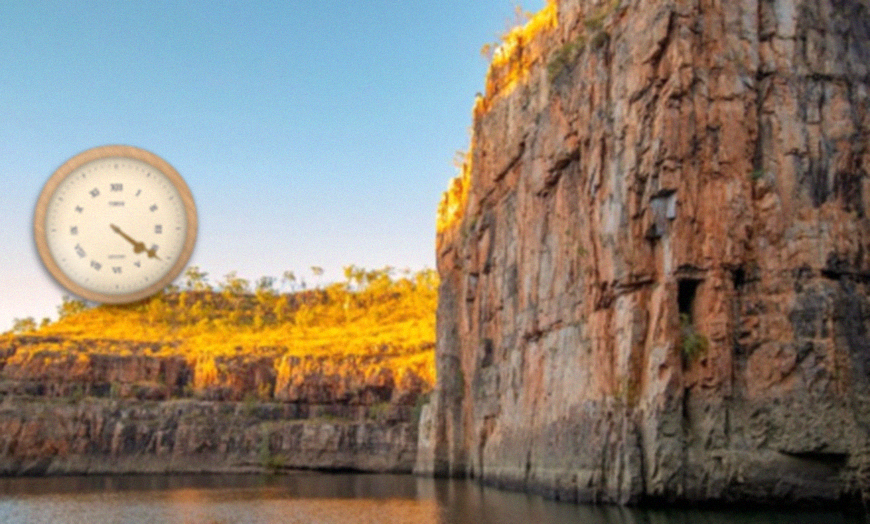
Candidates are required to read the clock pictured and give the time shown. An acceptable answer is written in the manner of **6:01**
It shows **4:21**
